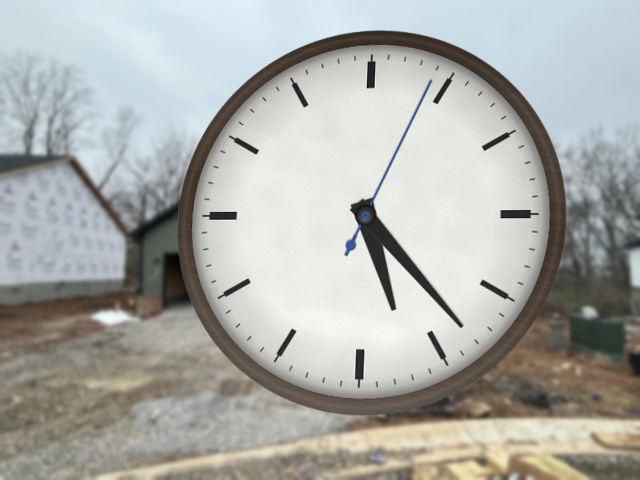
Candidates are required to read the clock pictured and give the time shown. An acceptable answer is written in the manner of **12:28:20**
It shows **5:23:04**
